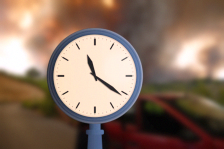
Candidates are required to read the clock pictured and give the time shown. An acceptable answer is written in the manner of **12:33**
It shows **11:21**
